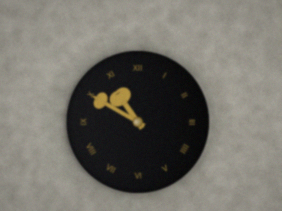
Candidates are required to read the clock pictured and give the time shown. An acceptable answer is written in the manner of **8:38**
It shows **10:50**
